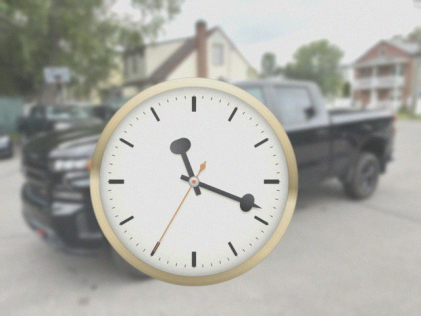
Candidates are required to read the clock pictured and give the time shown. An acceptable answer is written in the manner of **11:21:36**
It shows **11:18:35**
